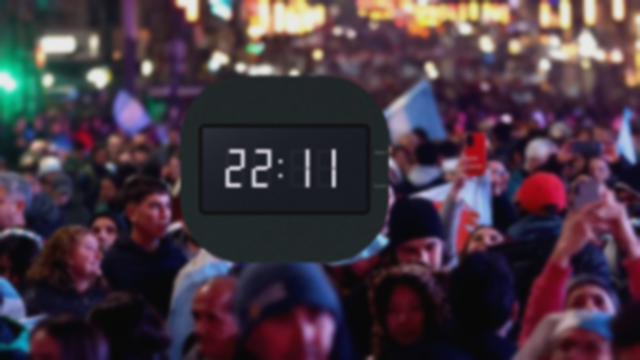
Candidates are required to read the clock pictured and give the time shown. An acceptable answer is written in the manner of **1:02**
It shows **22:11**
